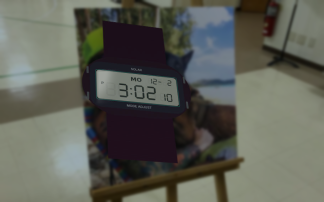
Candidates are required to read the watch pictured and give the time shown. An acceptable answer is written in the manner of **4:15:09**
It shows **3:02:10**
